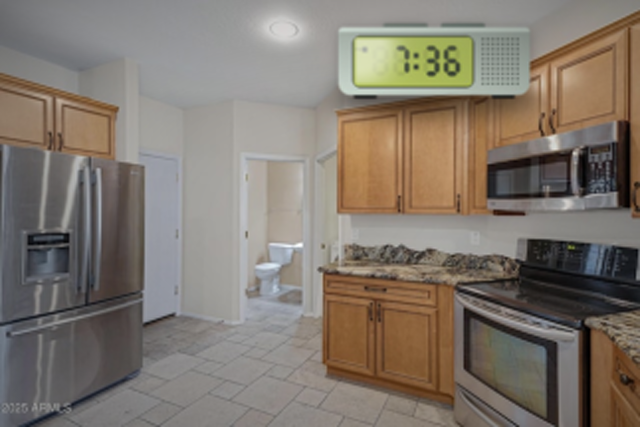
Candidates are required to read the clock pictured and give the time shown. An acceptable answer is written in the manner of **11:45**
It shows **7:36**
